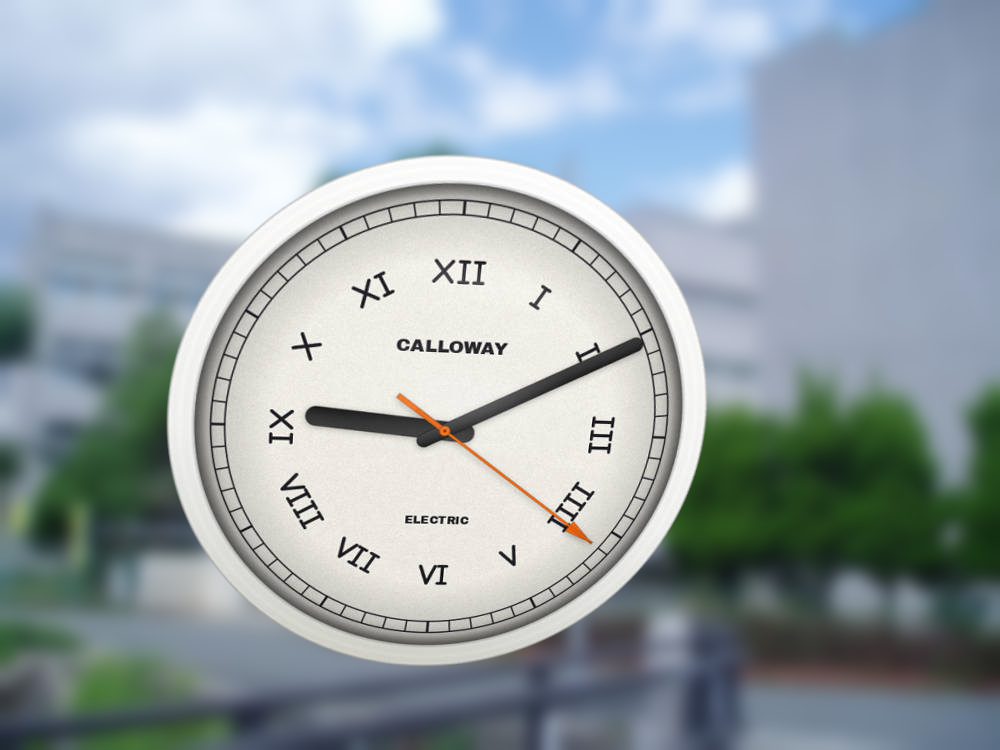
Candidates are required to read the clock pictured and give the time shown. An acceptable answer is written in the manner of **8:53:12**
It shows **9:10:21**
